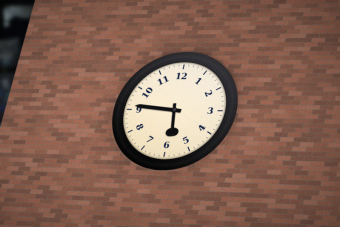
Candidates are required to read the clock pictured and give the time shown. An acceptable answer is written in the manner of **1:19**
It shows **5:46**
